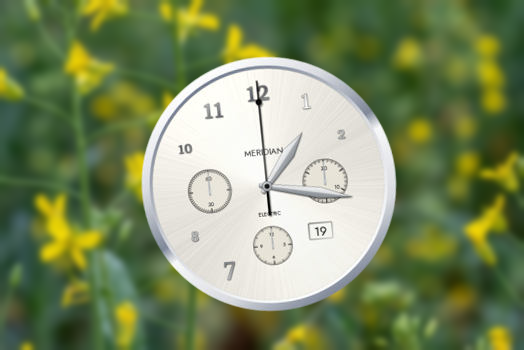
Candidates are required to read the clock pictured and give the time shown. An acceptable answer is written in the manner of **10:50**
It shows **1:17**
